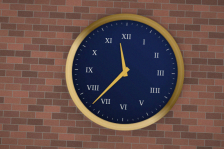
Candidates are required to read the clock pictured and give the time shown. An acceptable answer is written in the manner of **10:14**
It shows **11:37**
